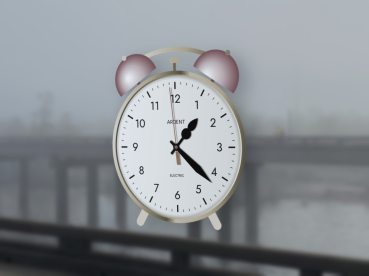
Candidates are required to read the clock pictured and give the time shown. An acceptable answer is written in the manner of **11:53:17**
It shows **1:21:59**
